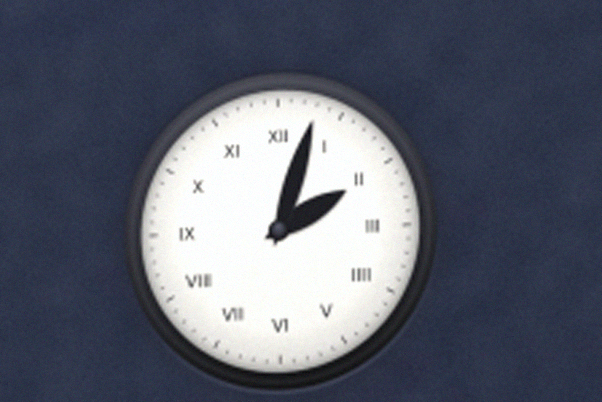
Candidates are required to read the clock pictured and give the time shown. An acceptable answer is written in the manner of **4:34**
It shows **2:03**
